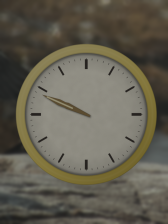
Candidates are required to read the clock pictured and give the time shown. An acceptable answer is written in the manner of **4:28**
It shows **9:49**
